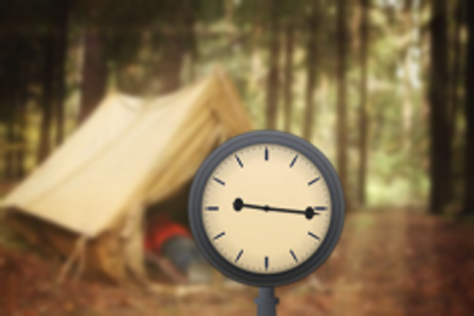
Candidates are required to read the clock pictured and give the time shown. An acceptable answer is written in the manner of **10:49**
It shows **9:16**
